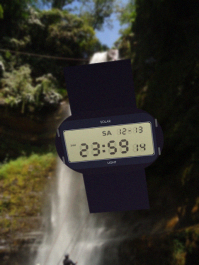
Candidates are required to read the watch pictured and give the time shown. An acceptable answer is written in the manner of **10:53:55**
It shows **23:59:14**
